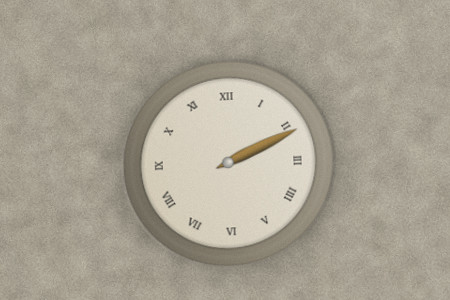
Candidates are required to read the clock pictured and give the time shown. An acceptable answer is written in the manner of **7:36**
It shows **2:11**
